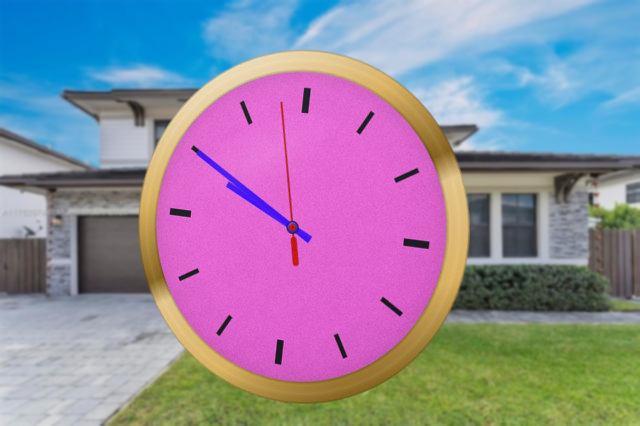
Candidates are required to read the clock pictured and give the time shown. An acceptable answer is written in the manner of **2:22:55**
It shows **9:49:58**
